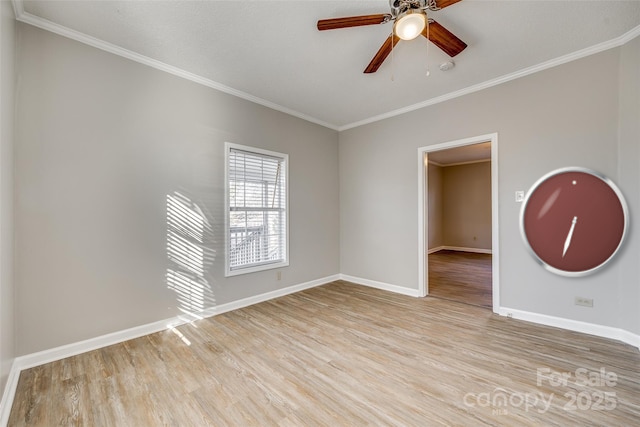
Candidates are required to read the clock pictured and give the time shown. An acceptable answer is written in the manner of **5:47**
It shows **6:33**
